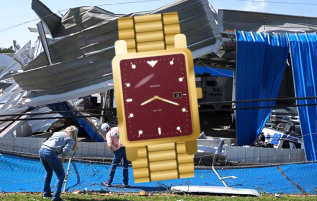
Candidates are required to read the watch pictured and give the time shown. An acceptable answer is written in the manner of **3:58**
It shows **8:19**
